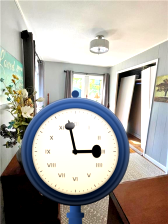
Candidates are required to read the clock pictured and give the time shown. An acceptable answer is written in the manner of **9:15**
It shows **2:58**
